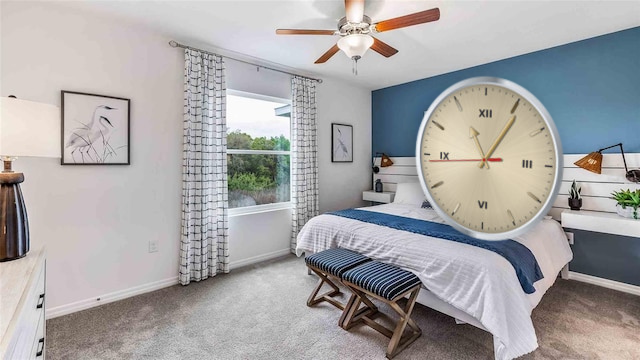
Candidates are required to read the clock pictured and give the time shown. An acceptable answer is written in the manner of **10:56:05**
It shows **11:05:44**
